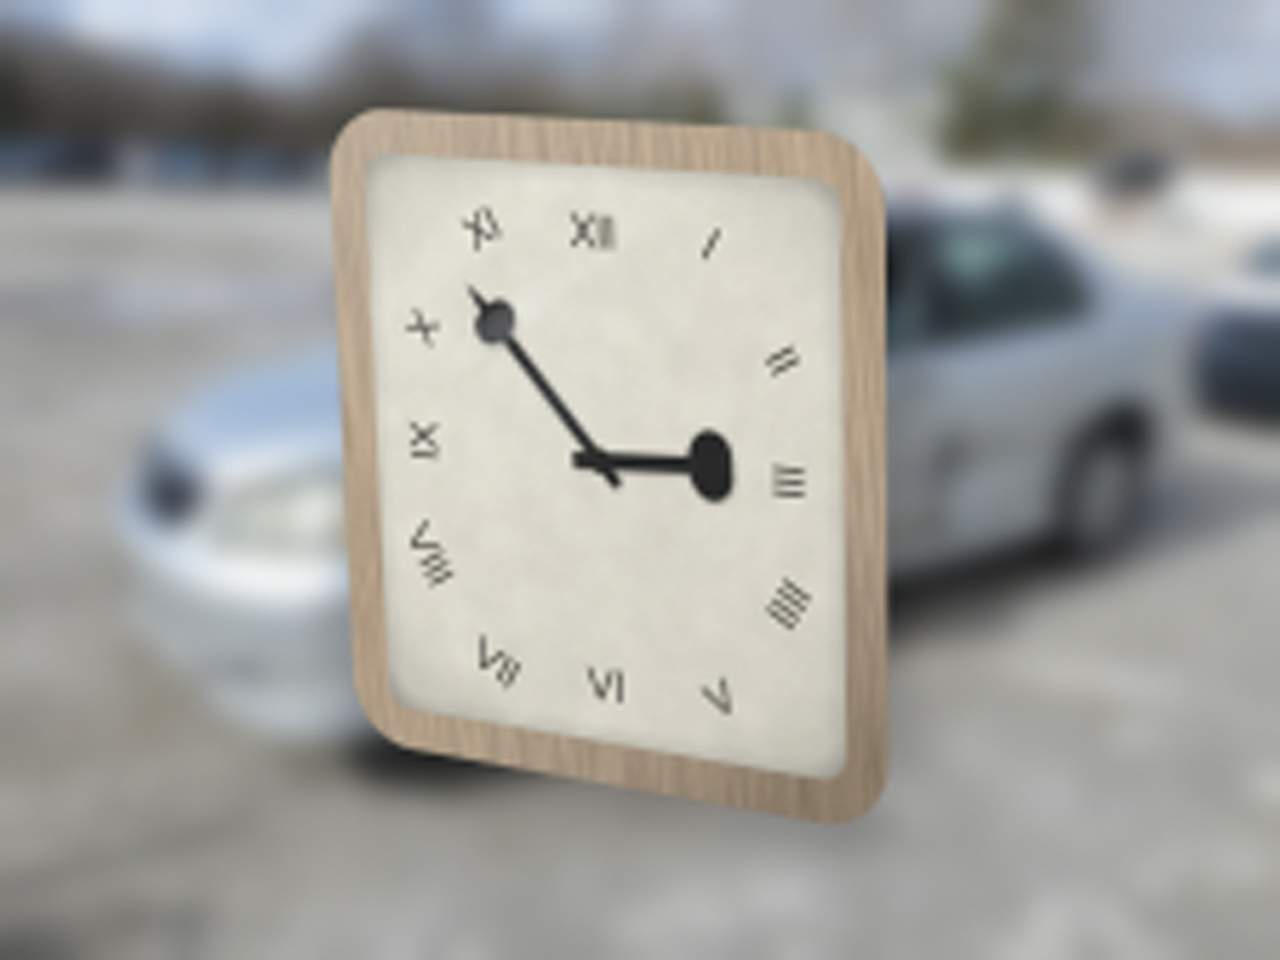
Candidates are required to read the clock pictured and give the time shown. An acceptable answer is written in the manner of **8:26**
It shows **2:53**
